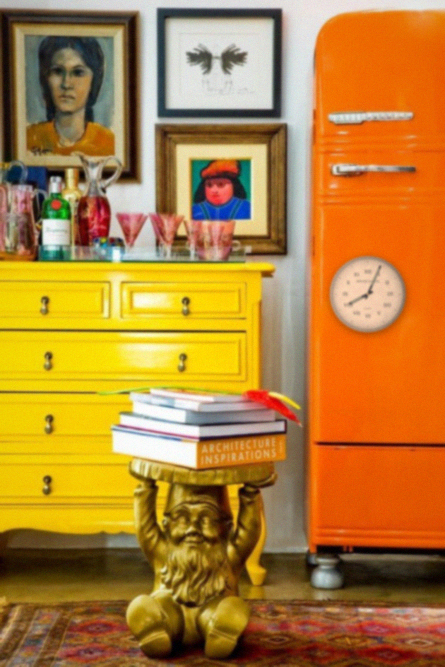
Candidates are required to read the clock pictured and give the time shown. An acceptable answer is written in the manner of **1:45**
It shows **8:04**
